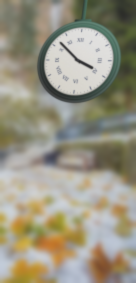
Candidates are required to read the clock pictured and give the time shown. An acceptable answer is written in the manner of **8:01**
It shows **3:52**
